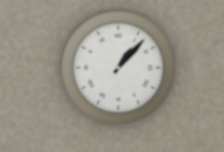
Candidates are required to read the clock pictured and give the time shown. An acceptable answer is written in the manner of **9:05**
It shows **1:07**
